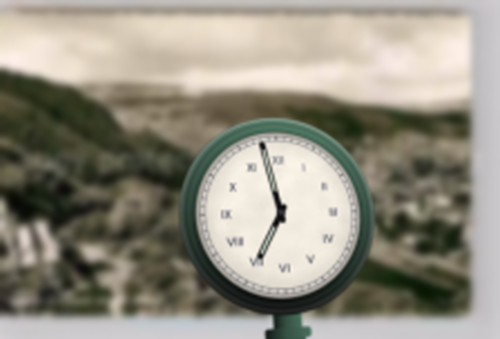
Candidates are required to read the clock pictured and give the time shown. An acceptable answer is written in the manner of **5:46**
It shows **6:58**
